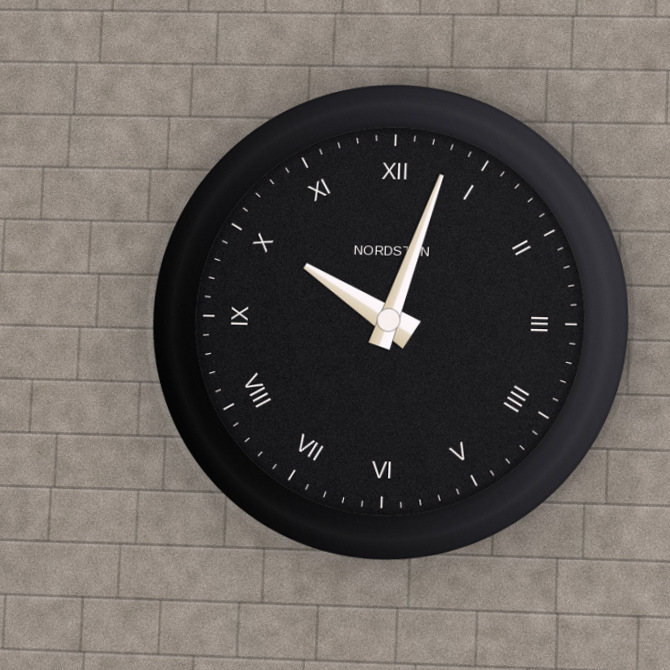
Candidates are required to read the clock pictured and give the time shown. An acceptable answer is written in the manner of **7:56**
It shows **10:03**
